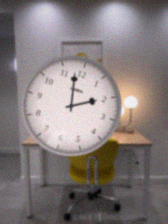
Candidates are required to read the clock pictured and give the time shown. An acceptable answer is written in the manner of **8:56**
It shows **1:58**
